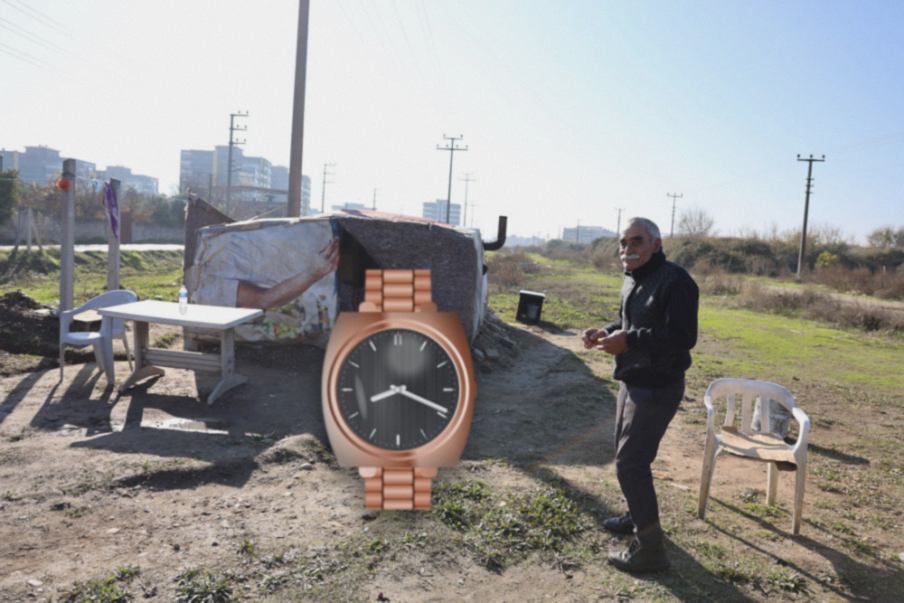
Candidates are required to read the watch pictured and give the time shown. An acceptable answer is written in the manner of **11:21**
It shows **8:19**
